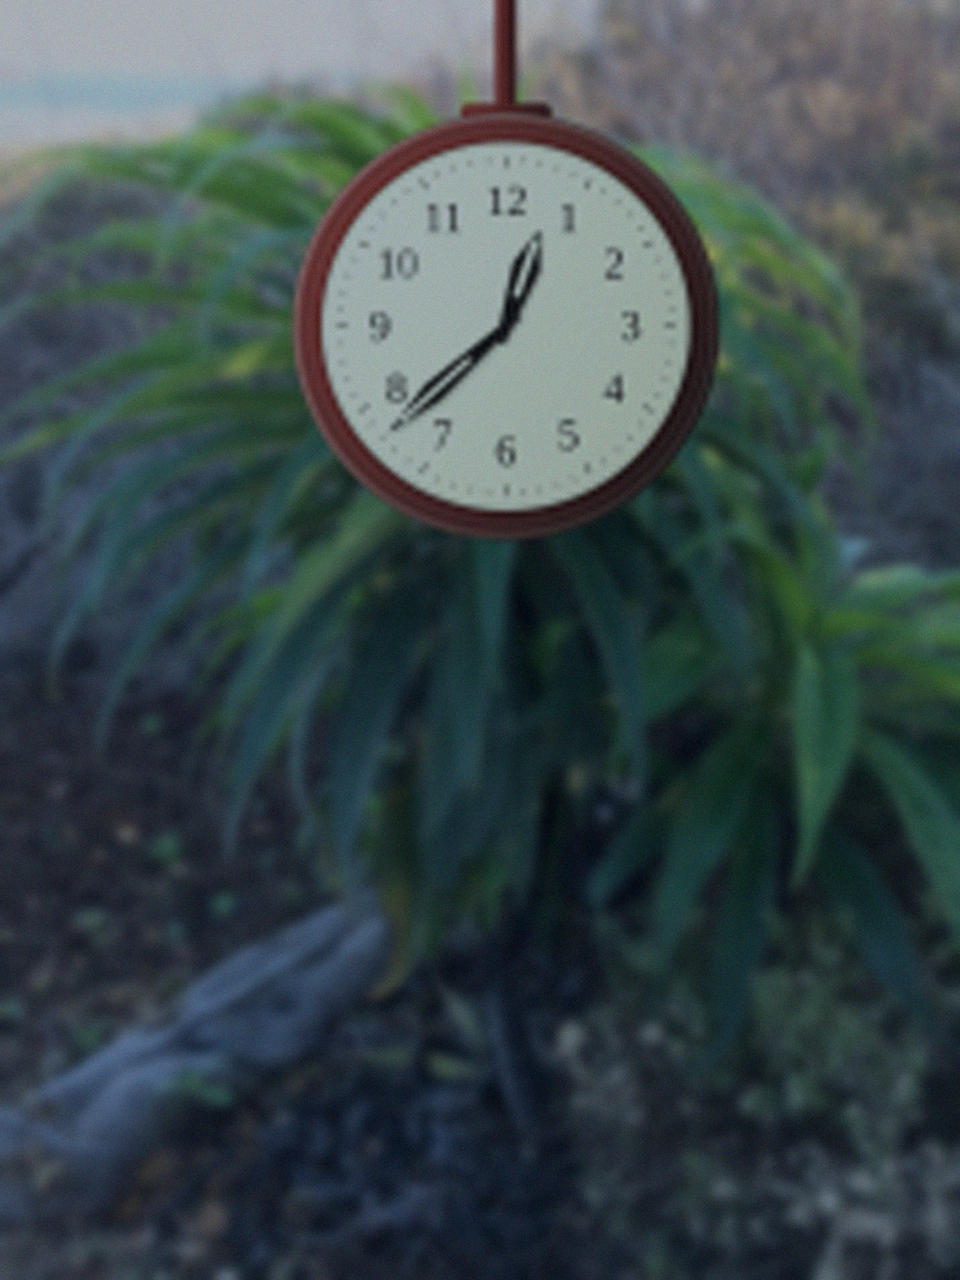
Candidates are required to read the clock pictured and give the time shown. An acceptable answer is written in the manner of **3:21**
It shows **12:38**
